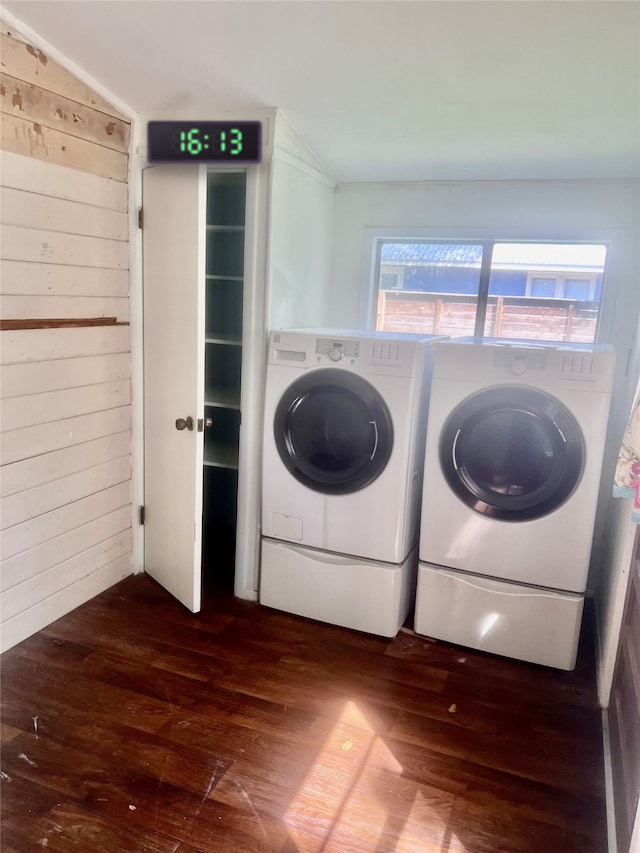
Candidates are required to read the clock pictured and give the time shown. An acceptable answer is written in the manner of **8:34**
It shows **16:13**
